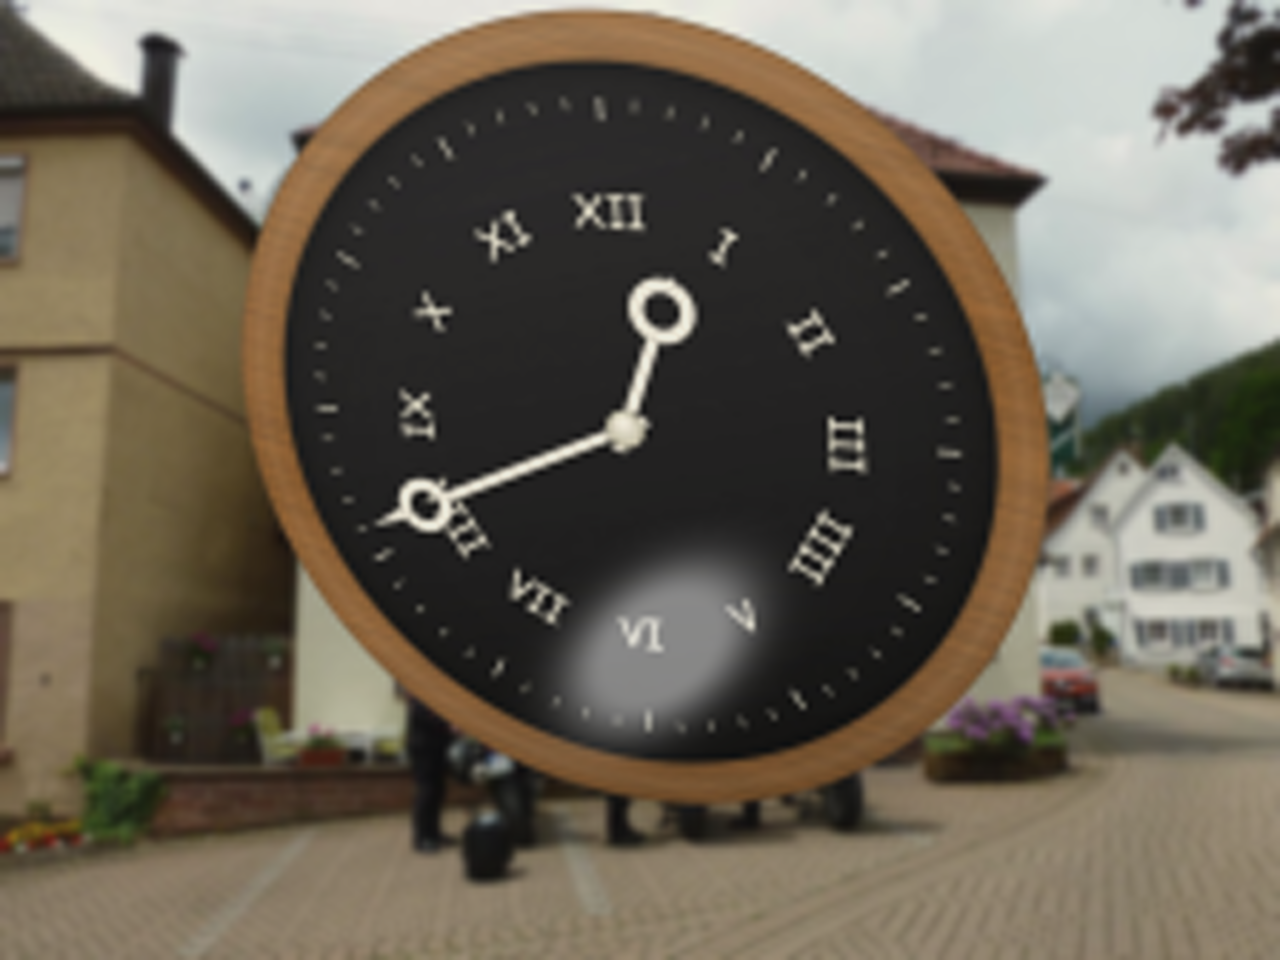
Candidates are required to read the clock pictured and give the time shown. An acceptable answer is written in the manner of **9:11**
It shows **12:41**
